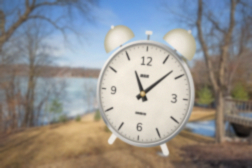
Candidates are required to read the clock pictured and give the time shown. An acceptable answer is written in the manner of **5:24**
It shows **11:08**
